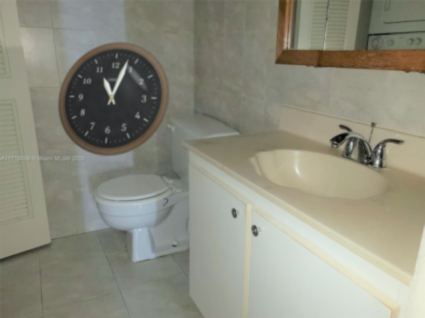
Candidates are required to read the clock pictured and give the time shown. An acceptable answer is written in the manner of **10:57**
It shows **11:03**
